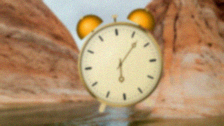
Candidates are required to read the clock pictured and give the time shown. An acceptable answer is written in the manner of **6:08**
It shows **6:07**
